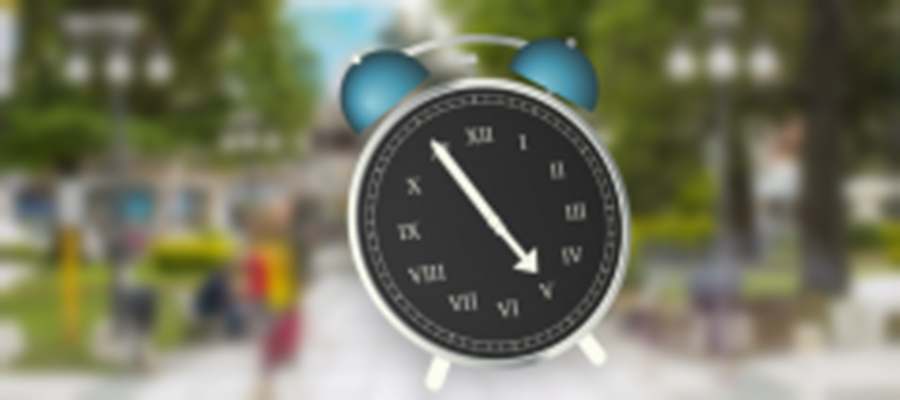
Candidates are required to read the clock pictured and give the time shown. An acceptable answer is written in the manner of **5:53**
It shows **4:55**
